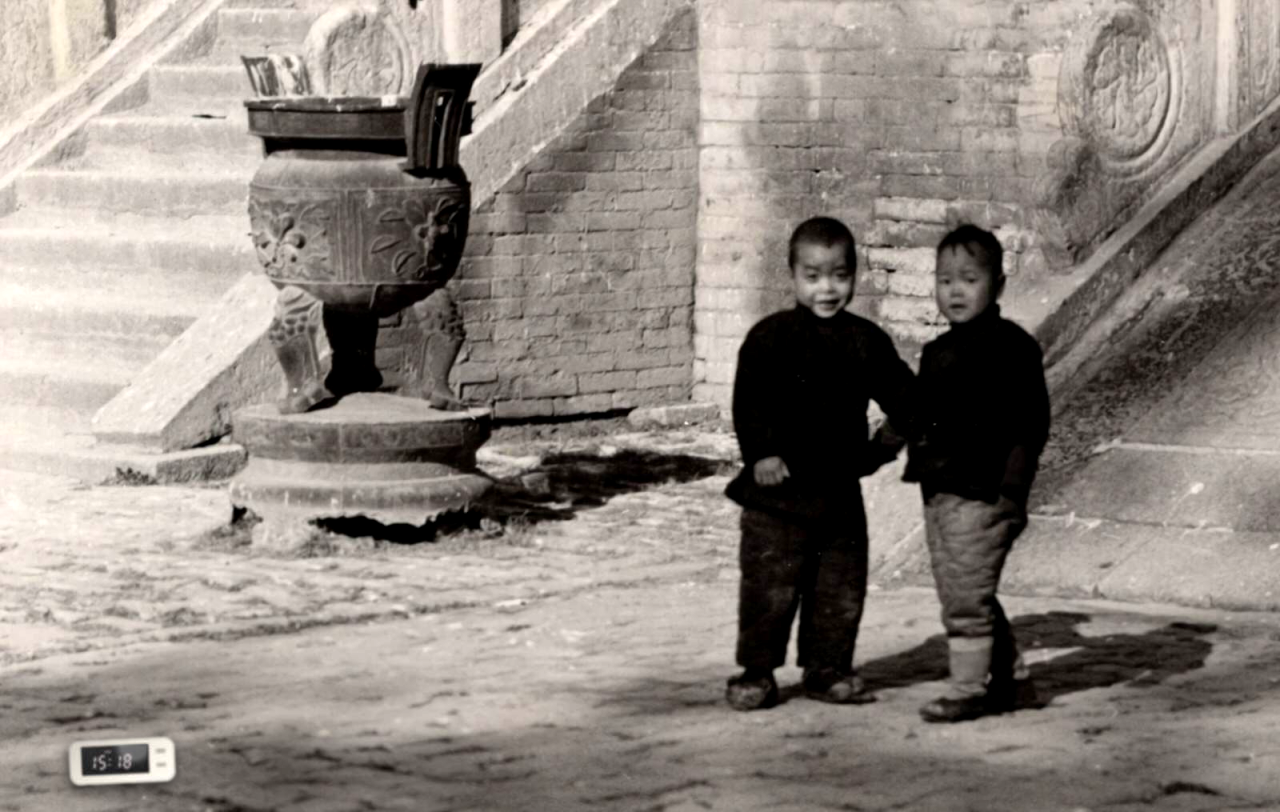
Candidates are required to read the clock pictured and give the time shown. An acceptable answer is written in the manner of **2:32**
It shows **15:18**
